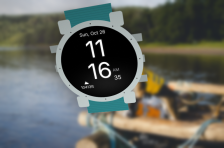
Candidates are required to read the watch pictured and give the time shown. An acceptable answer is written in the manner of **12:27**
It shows **11:16**
